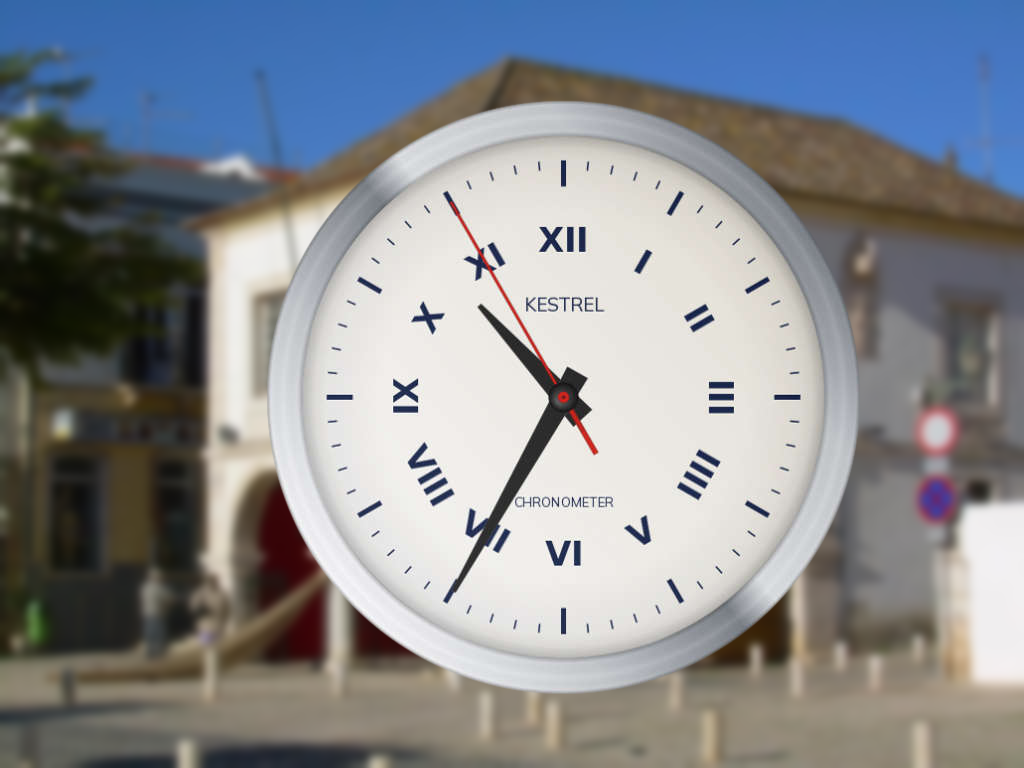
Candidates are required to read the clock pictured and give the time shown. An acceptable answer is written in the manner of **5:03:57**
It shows **10:34:55**
